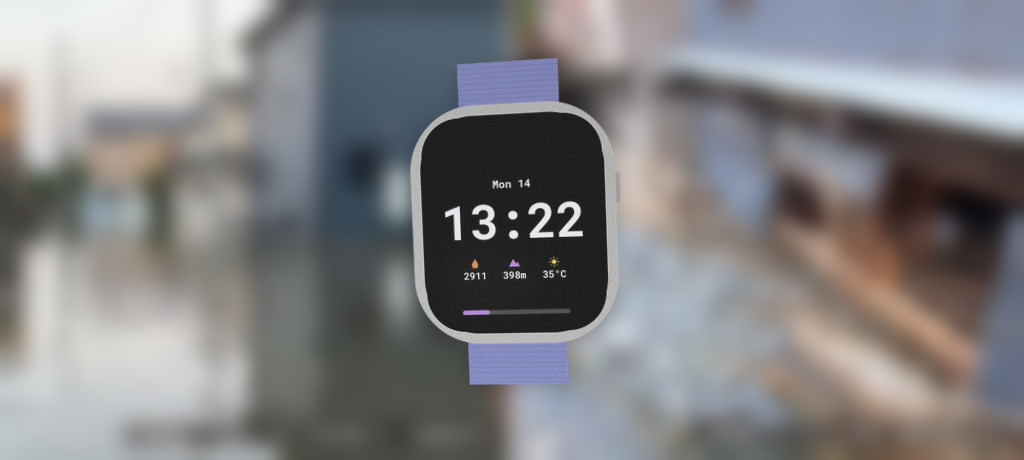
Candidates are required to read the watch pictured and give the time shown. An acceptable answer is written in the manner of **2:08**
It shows **13:22**
